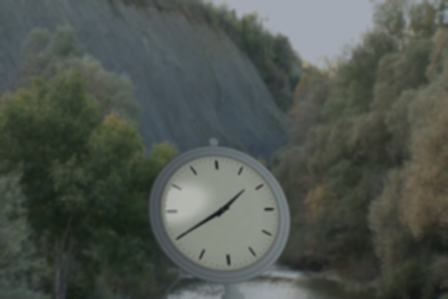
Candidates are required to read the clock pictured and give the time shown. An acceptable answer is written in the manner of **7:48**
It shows **1:40**
